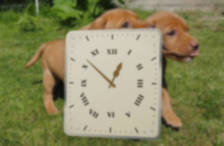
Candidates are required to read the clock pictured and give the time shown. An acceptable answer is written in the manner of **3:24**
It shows **12:52**
